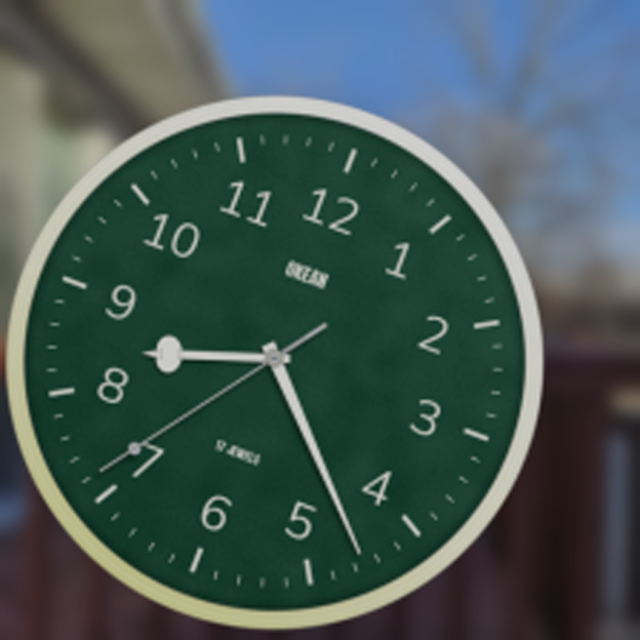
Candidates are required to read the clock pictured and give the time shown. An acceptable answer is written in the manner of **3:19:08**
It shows **8:22:36**
